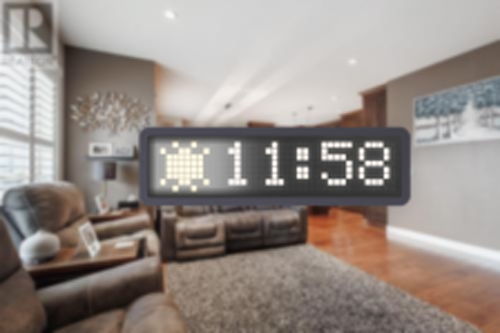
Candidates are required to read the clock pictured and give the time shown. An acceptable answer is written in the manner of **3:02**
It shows **11:58**
